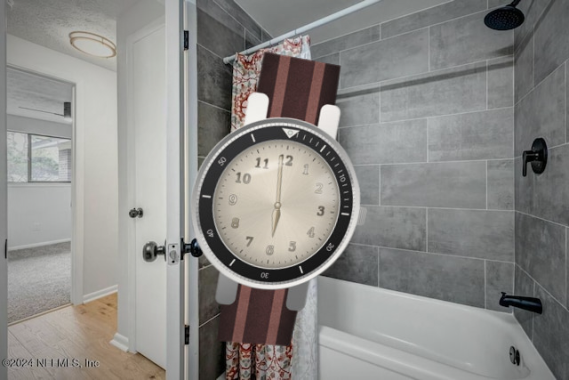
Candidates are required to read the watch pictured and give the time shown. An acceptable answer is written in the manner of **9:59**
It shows **5:59**
